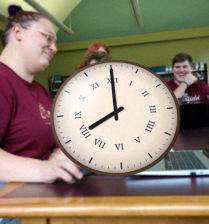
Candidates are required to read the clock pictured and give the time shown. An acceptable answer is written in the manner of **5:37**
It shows **8:00**
